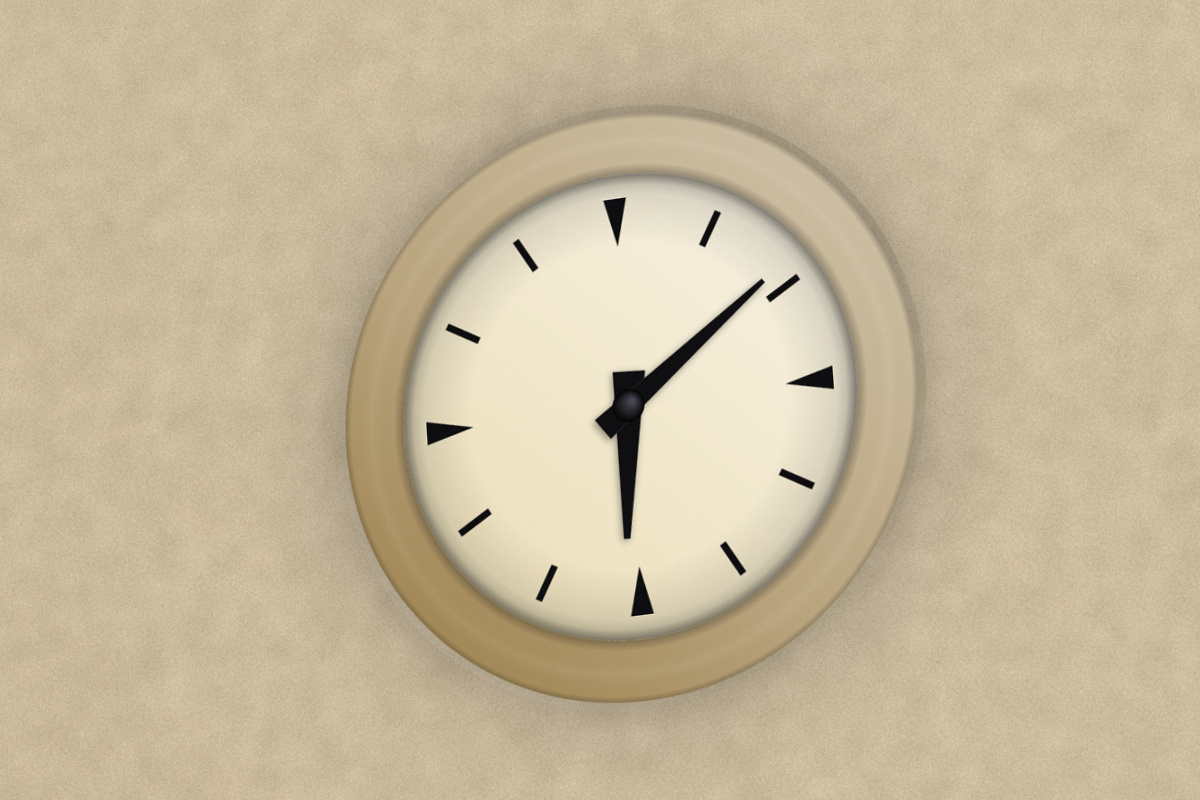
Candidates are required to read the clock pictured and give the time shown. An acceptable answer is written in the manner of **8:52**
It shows **6:09**
